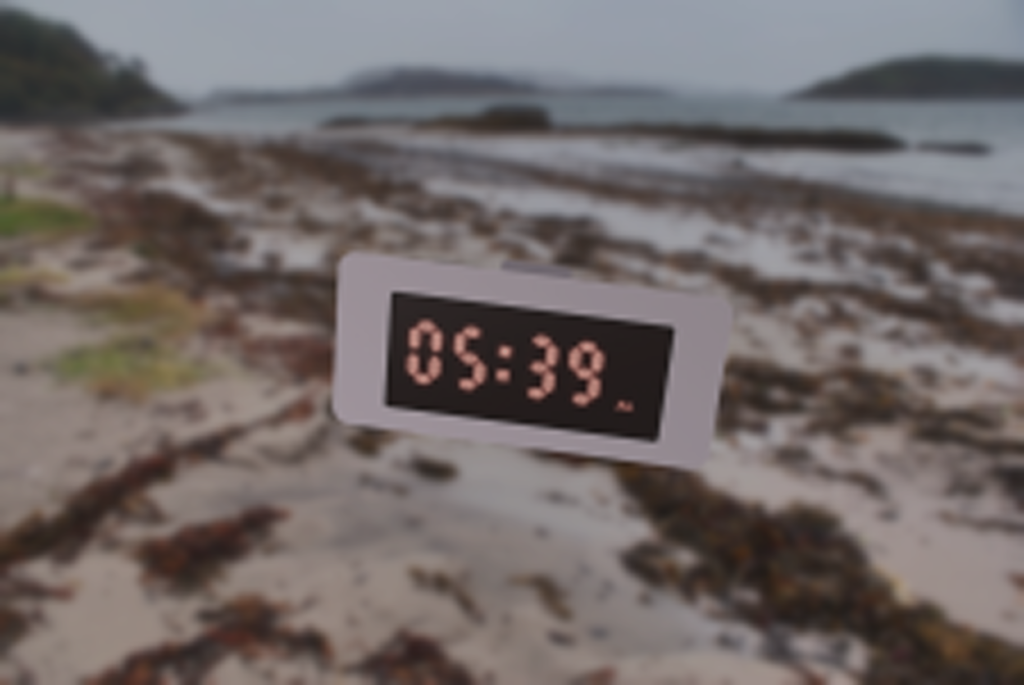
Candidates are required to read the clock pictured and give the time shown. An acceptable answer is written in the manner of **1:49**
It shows **5:39**
